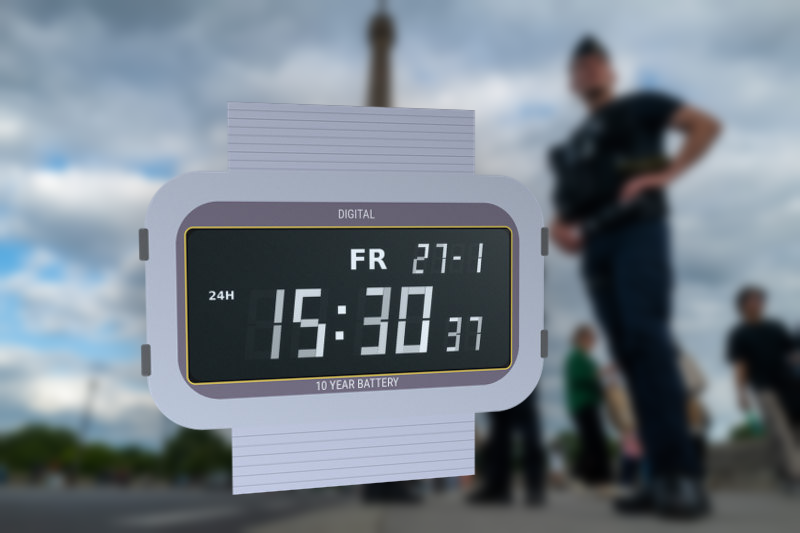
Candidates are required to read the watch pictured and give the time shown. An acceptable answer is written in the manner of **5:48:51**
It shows **15:30:37**
